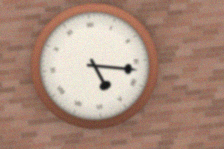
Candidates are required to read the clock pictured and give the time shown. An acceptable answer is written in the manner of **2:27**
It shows **5:17**
